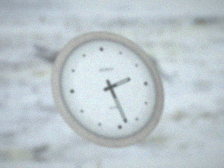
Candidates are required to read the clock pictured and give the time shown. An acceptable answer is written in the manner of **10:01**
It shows **2:28**
